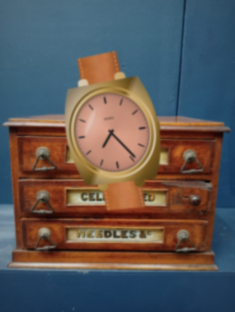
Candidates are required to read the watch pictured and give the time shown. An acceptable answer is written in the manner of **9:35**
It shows **7:24**
